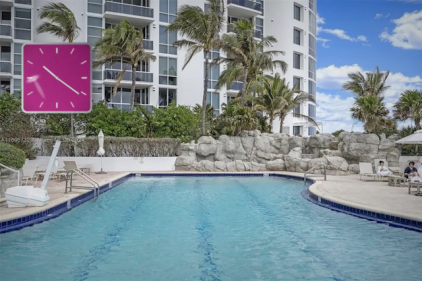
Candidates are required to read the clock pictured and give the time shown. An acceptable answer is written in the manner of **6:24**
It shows **10:21**
